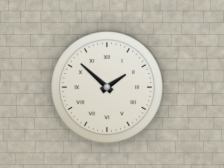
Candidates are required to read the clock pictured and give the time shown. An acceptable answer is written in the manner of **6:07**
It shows **1:52**
